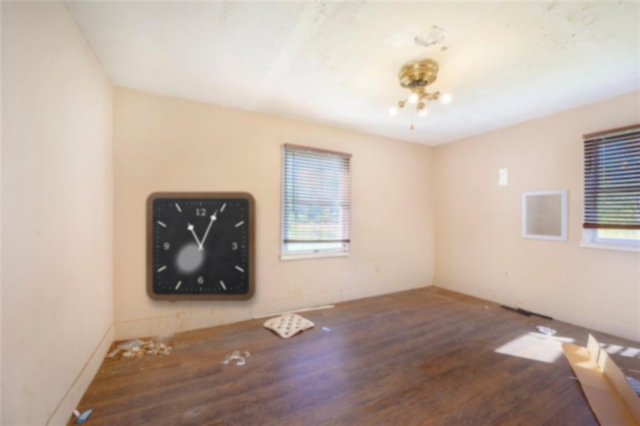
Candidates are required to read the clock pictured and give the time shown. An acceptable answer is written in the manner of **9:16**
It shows **11:04**
